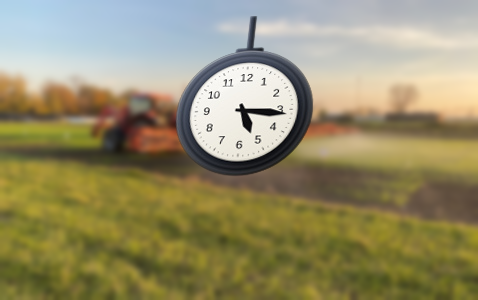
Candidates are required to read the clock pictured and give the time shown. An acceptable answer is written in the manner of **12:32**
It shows **5:16**
